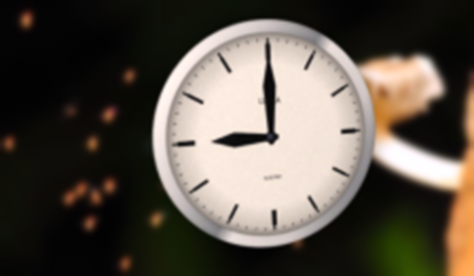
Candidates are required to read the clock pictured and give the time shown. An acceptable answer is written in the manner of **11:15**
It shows **9:00**
